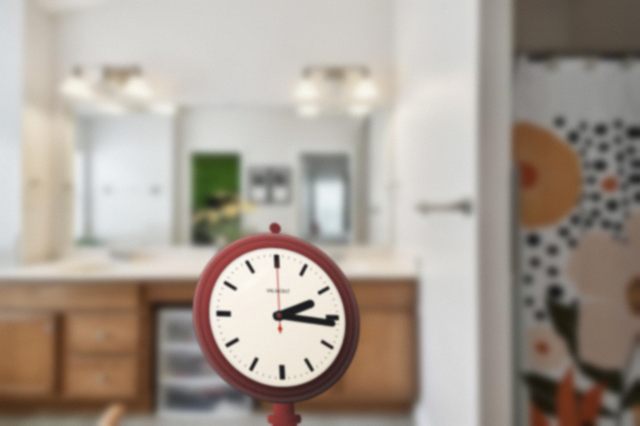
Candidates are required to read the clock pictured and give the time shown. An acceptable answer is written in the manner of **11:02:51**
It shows **2:16:00**
